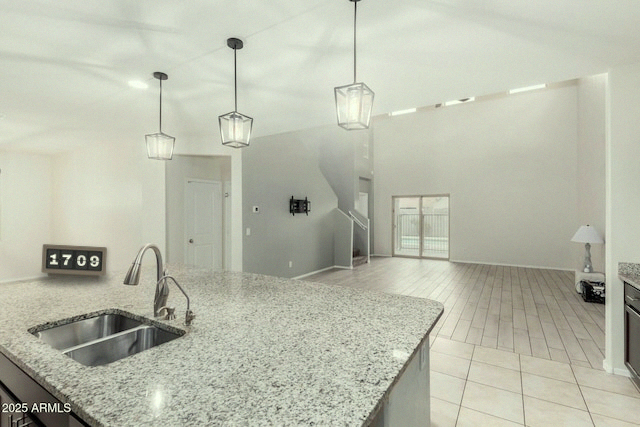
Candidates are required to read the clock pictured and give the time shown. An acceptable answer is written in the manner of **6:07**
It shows **17:09**
